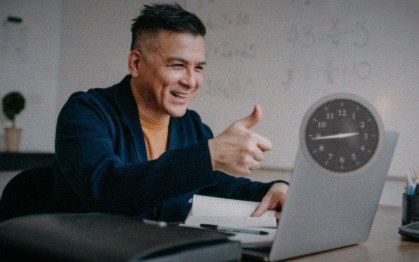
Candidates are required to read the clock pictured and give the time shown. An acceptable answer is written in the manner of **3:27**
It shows **2:44**
